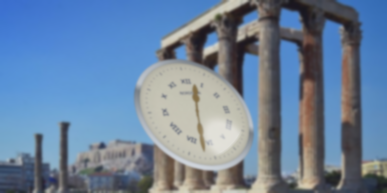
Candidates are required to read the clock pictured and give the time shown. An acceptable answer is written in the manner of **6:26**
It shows **12:32**
